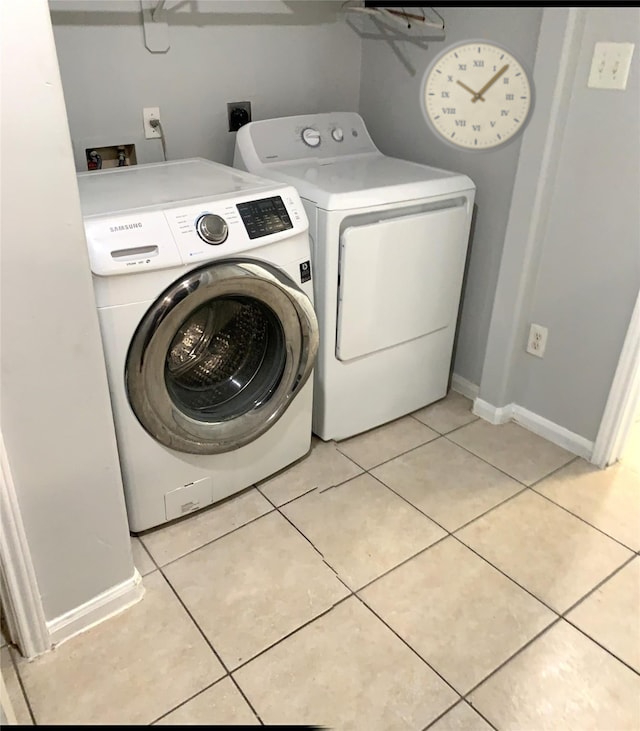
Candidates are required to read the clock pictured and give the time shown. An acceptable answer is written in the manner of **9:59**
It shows **10:07**
